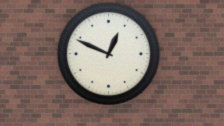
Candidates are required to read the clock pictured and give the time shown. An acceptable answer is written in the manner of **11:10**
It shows **12:49**
